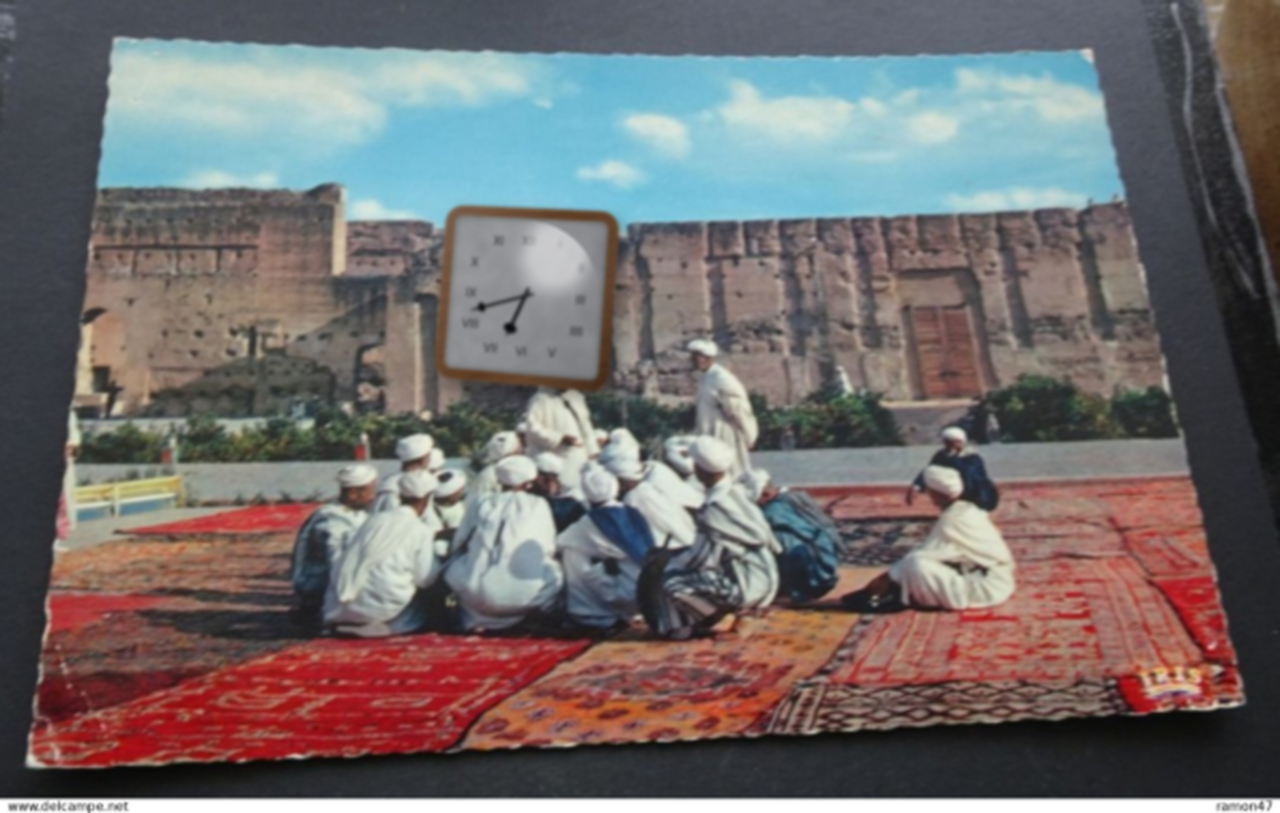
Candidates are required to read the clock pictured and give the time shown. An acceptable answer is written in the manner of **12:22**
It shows **6:42**
